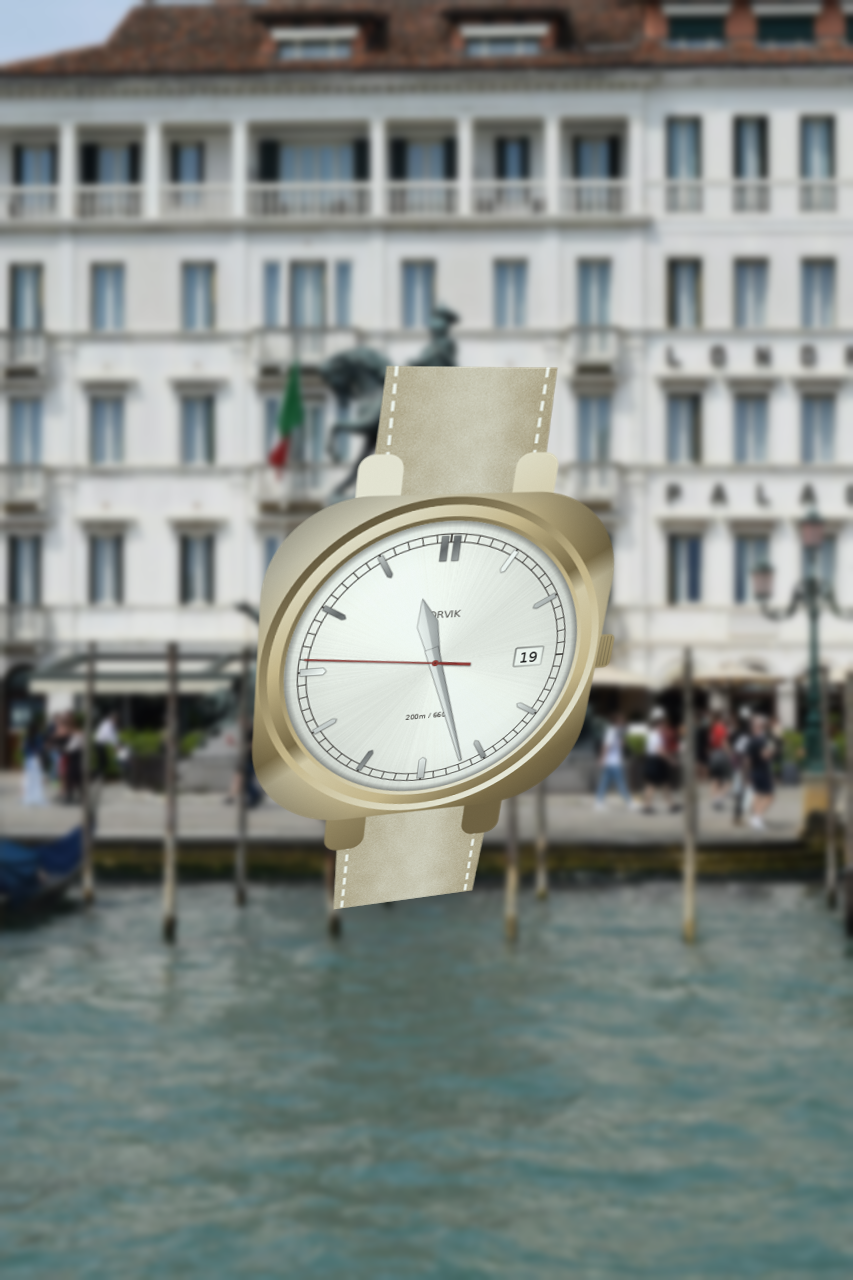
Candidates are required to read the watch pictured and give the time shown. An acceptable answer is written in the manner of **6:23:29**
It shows **11:26:46**
